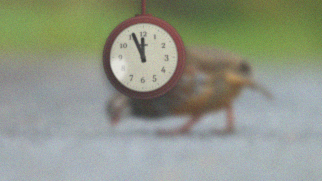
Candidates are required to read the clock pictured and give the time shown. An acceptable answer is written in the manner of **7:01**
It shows **11:56**
